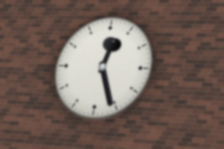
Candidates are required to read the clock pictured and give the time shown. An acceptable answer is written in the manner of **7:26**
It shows **12:26**
